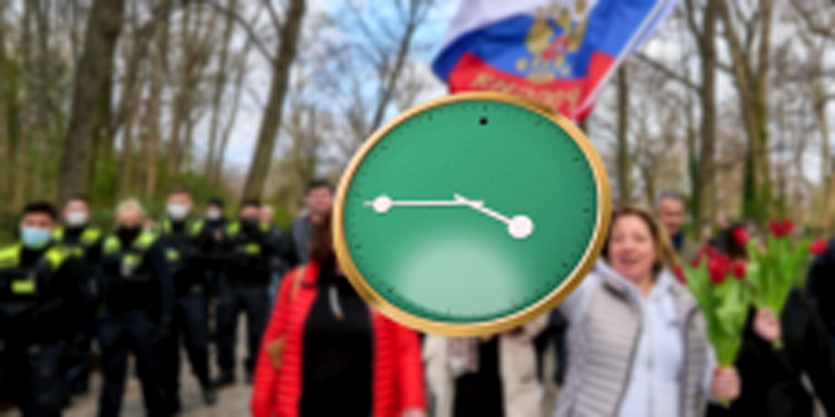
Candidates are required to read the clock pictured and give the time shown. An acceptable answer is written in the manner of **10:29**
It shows **3:44**
